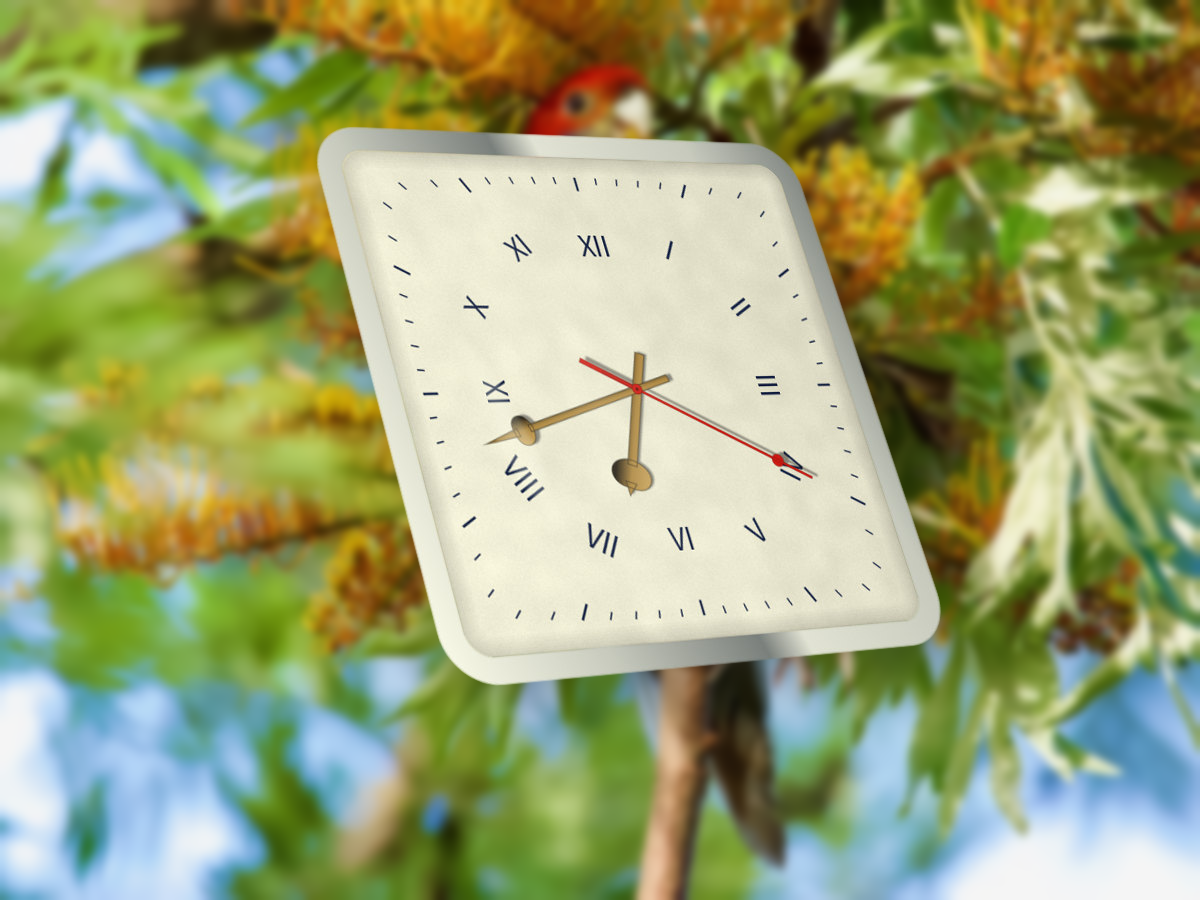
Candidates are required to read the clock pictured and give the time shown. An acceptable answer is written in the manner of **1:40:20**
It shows **6:42:20**
